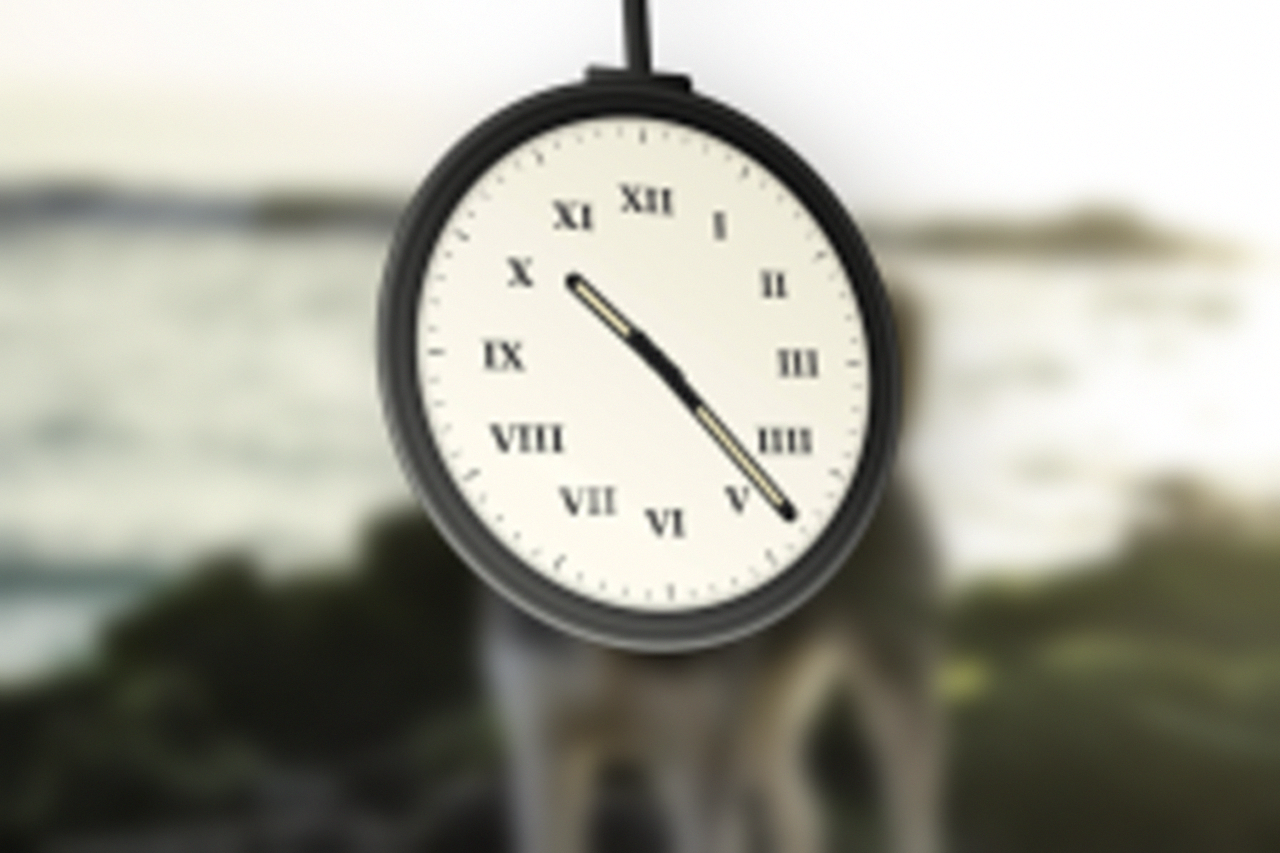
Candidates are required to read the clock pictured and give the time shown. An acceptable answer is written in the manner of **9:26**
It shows **10:23**
